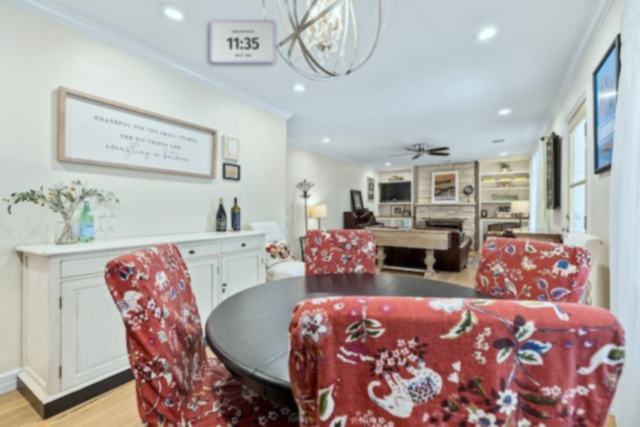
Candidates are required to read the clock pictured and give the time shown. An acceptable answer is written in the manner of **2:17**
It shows **11:35**
